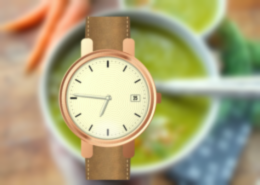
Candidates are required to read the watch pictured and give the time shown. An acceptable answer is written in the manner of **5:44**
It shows **6:46**
